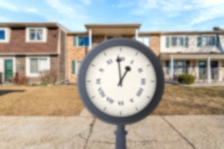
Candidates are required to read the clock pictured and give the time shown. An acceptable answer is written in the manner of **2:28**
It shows **12:59**
